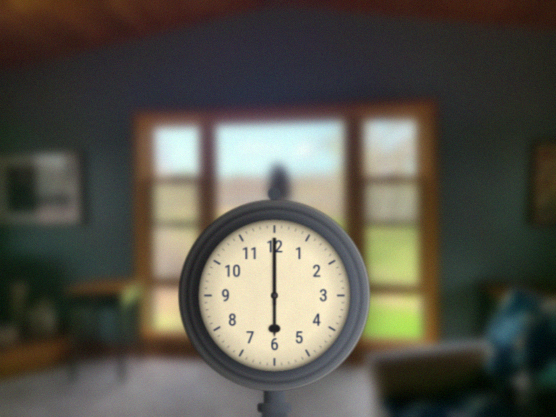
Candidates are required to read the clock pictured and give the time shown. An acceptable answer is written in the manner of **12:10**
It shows **6:00**
